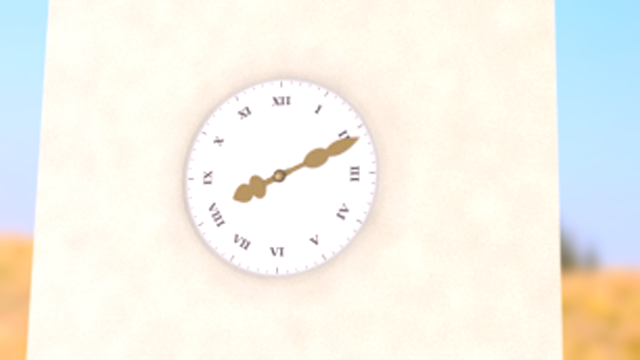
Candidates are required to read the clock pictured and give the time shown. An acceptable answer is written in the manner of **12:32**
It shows **8:11**
